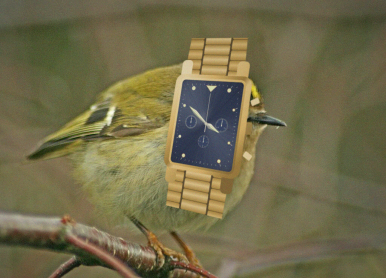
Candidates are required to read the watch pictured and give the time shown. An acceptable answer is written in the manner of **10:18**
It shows **3:51**
